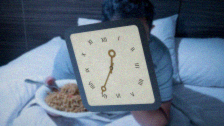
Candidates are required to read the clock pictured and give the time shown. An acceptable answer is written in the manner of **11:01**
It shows **12:36**
